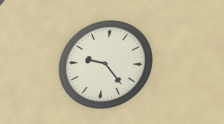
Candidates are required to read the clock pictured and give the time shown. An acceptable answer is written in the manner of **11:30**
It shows **9:23**
